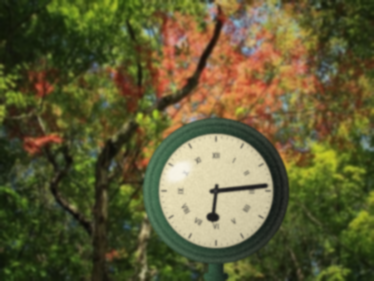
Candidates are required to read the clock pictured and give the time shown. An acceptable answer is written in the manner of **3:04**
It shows **6:14**
